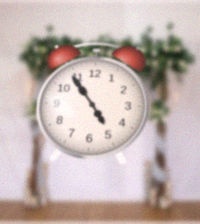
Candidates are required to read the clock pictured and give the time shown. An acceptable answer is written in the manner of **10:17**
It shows **4:54**
